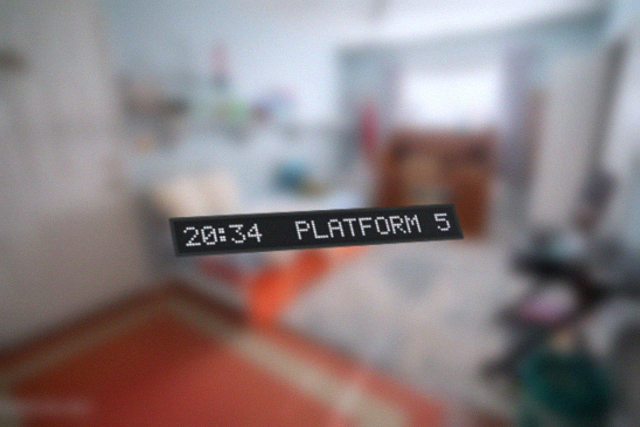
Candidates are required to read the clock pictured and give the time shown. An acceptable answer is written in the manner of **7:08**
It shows **20:34**
